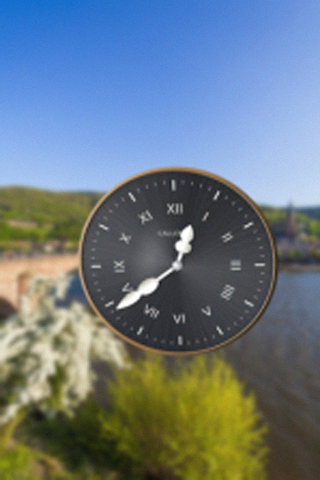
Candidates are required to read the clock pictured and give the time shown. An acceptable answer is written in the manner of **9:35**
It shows **12:39**
